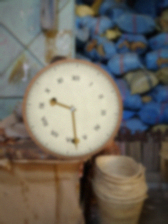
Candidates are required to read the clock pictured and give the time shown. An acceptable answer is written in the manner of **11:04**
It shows **9:28**
